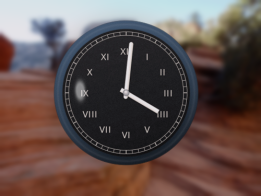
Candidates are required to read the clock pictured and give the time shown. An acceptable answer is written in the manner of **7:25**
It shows **4:01**
